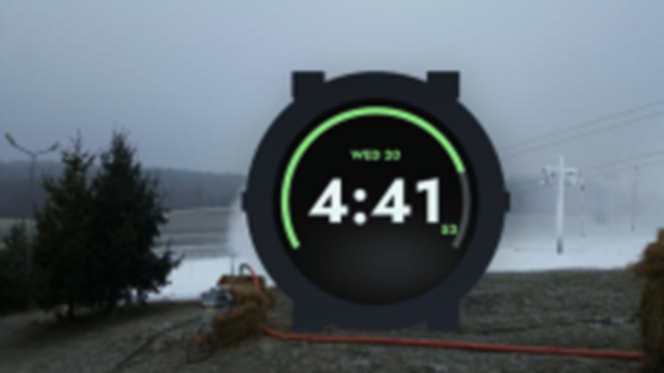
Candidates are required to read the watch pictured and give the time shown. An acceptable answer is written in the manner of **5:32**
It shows **4:41**
